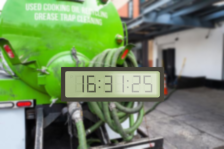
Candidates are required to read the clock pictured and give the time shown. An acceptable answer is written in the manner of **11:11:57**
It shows **16:31:25**
